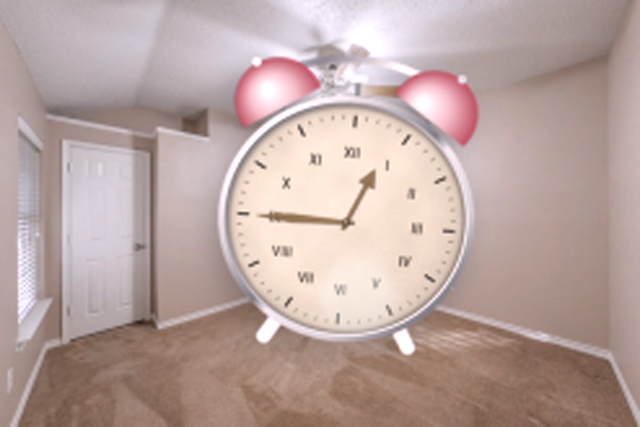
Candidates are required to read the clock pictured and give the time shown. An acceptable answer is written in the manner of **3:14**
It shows **12:45**
